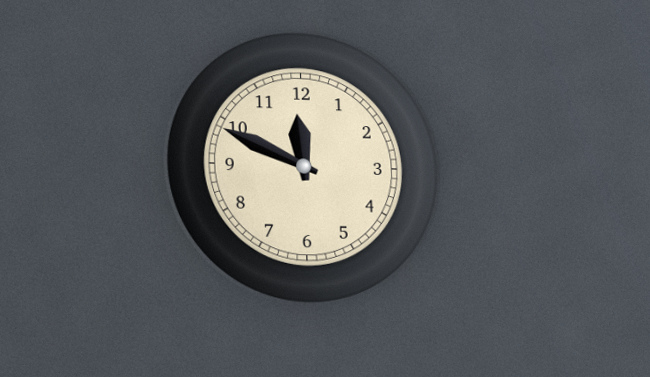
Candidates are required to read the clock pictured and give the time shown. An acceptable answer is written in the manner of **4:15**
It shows **11:49**
